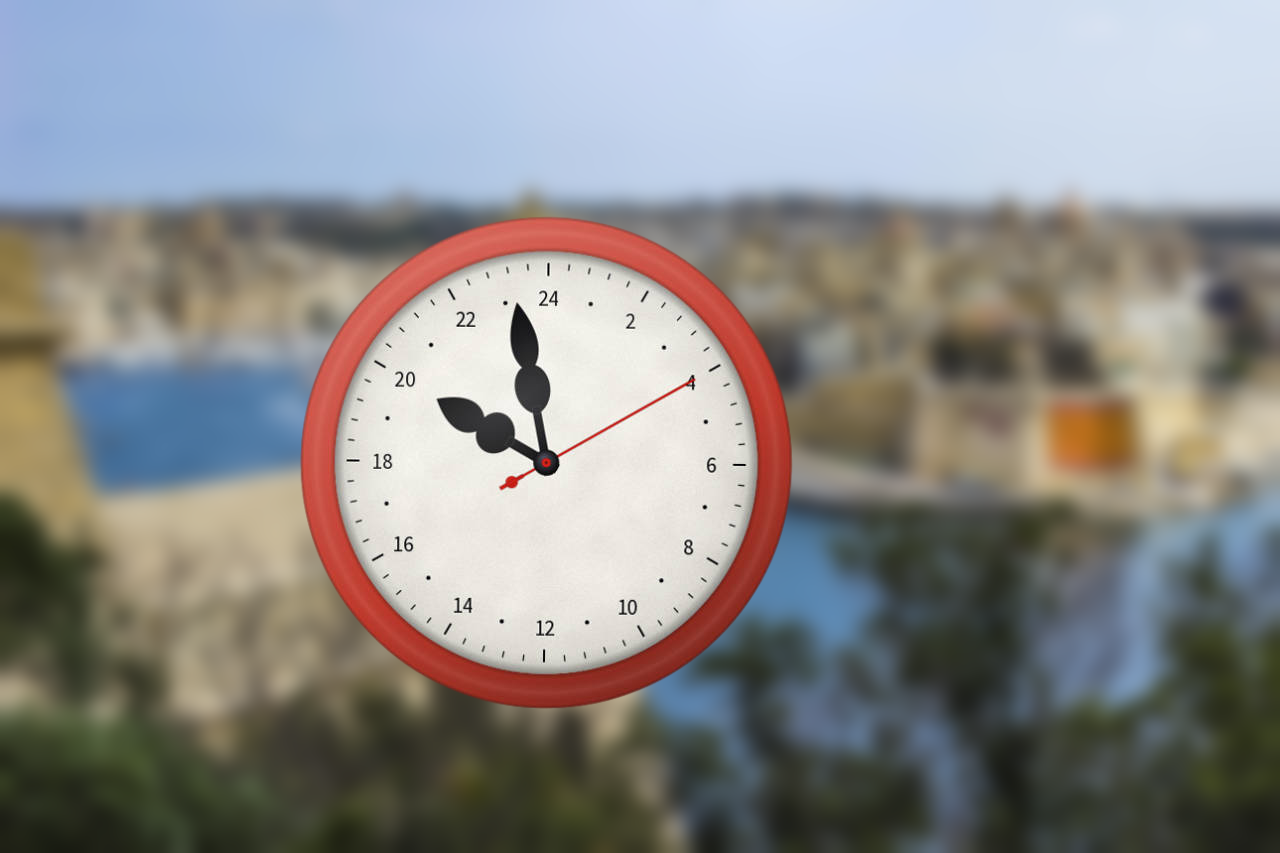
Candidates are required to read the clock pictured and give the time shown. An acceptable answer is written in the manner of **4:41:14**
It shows **19:58:10**
